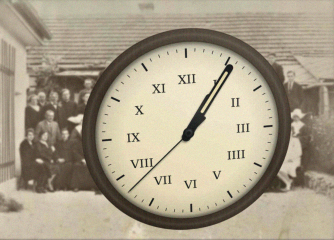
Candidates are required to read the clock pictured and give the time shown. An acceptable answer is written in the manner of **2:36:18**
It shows **1:05:38**
